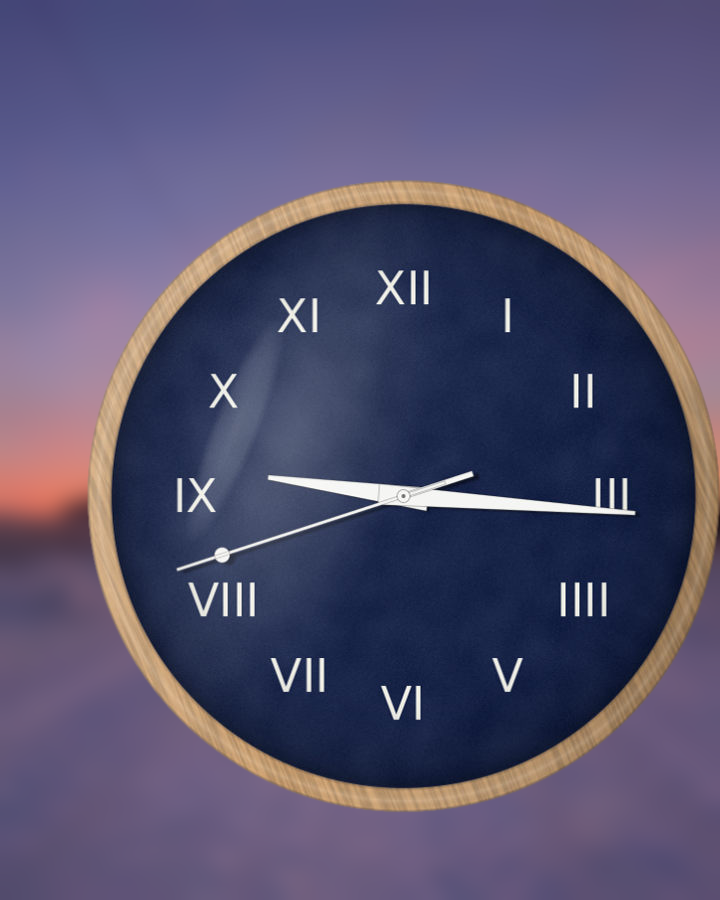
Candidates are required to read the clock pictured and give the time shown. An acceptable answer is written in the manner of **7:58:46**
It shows **9:15:42**
